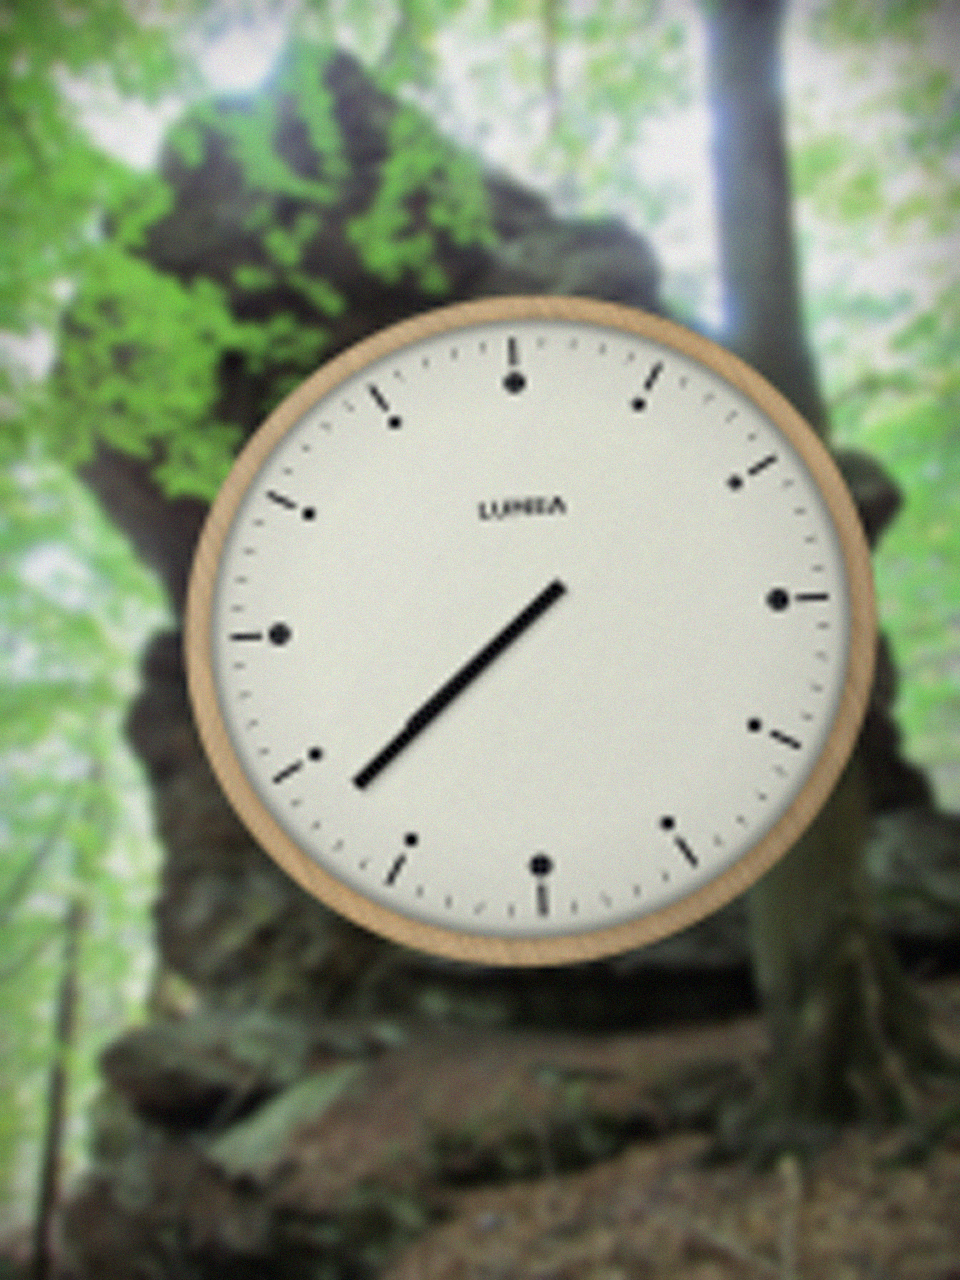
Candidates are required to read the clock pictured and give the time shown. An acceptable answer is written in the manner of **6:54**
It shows **7:38**
